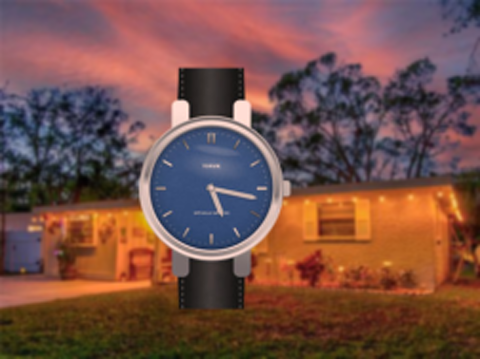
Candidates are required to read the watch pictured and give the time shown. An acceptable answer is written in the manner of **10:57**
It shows **5:17**
